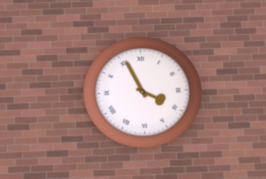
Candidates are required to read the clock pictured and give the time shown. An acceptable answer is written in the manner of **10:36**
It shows **3:56**
